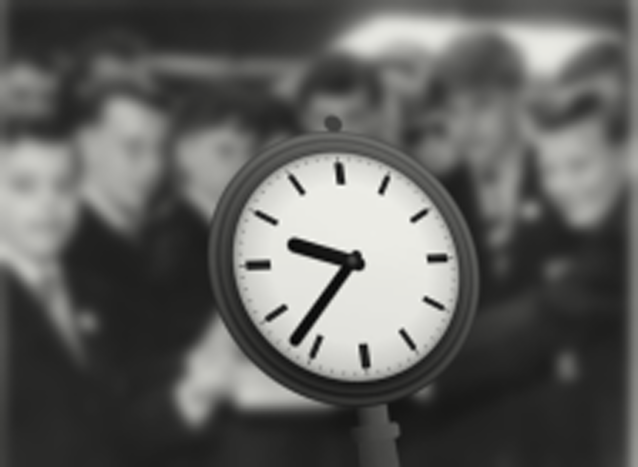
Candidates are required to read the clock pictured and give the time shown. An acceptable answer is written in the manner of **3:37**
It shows **9:37**
